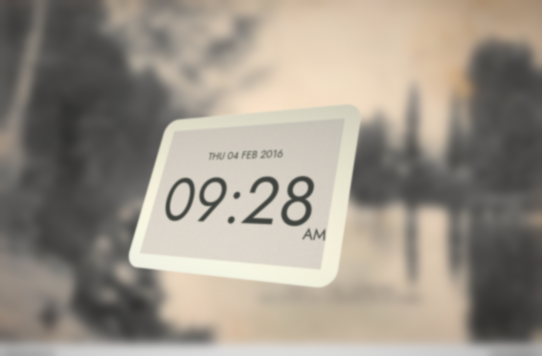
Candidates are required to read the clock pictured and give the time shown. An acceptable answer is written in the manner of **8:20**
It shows **9:28**
